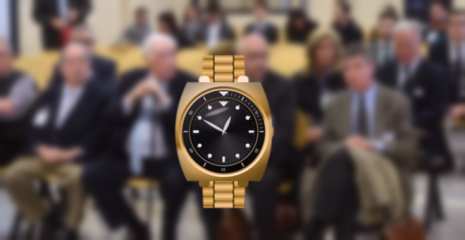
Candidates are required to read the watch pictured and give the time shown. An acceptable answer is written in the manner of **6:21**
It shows **12:50**
